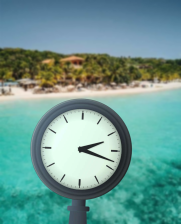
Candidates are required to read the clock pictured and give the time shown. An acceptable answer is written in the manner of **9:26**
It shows **2:18**
